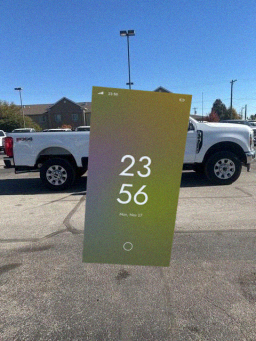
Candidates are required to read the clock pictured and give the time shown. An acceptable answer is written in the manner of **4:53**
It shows **23:56**
